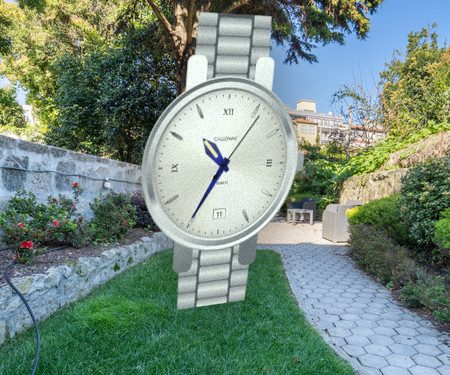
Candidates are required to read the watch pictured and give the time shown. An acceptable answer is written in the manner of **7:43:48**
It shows **10:35:06**
